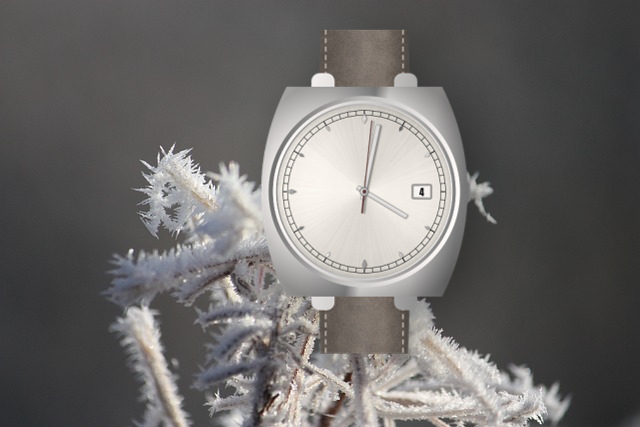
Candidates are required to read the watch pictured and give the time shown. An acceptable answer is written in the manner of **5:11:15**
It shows **4:02:01**
